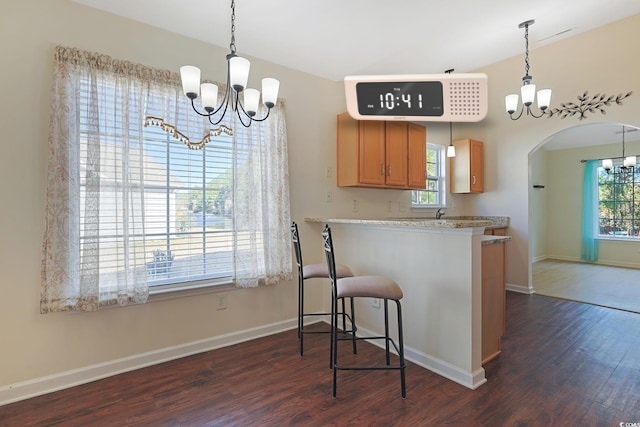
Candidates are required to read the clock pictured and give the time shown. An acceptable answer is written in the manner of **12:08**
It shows **10:41**
